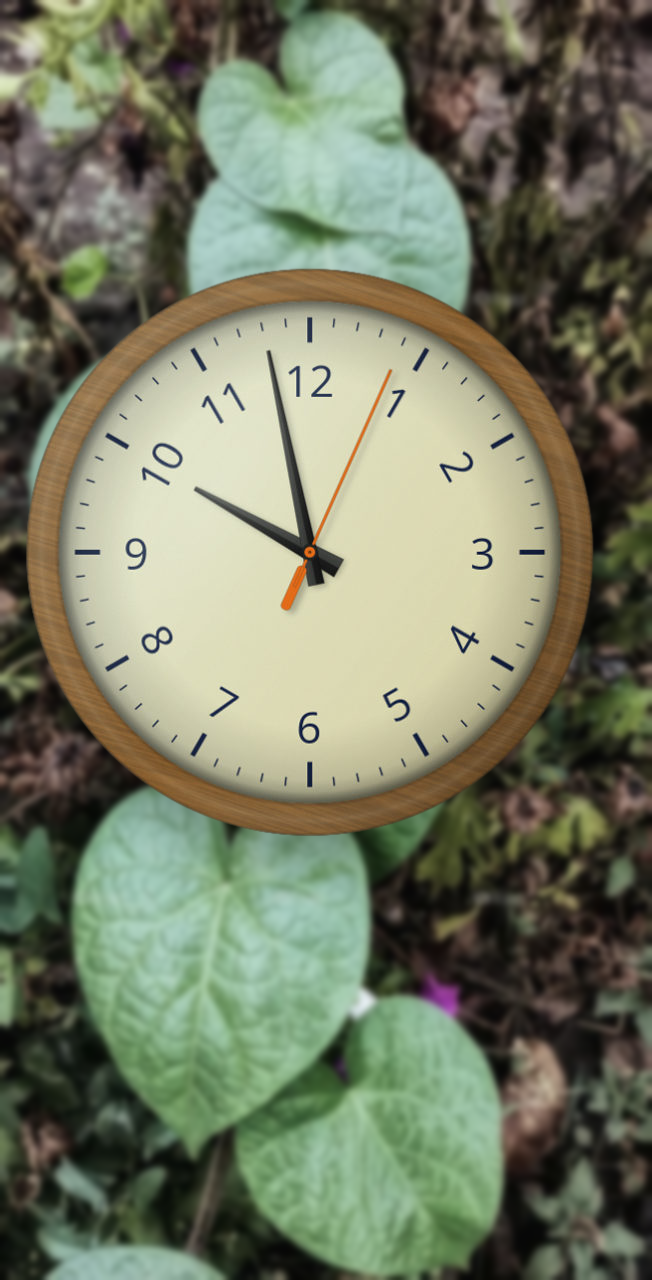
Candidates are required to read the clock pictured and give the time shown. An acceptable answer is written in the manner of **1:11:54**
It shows **9:58:04**
